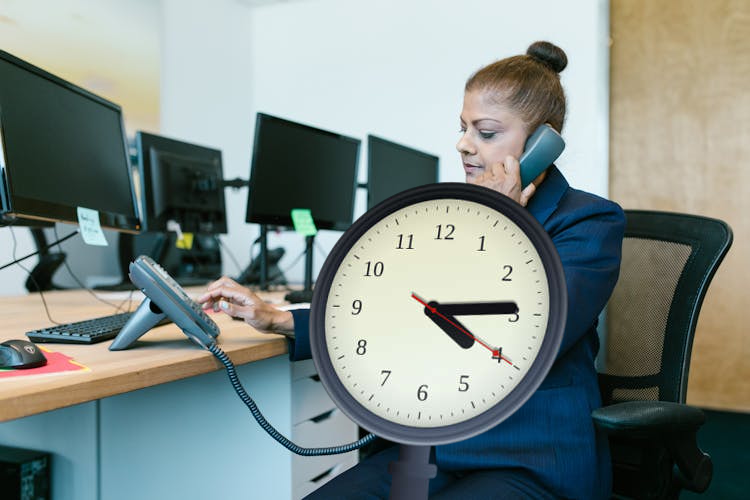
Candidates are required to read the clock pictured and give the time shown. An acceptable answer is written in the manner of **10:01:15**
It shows **4:14:20**
